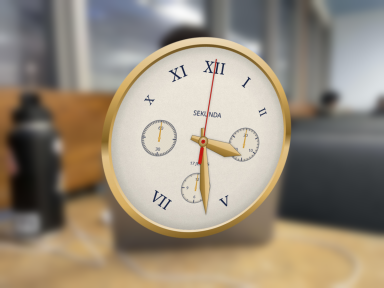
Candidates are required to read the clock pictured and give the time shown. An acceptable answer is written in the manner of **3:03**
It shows **3:28**
